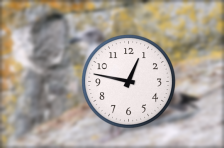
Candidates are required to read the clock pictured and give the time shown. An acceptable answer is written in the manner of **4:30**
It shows **12:47**
